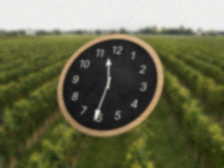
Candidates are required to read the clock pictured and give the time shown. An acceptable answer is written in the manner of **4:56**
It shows **11:31**
